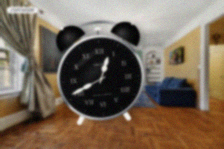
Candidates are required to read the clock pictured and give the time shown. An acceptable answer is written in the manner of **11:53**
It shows **12:41**
